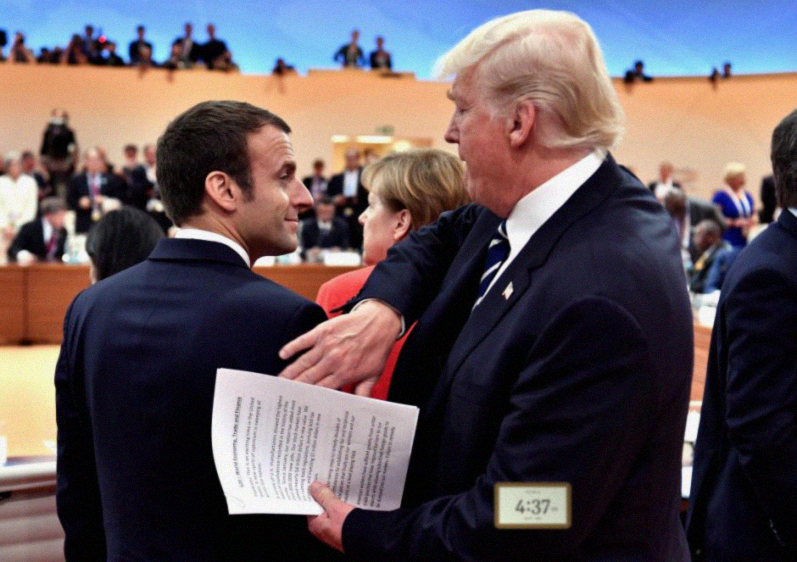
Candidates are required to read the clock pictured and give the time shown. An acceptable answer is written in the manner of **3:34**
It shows **4:37**
